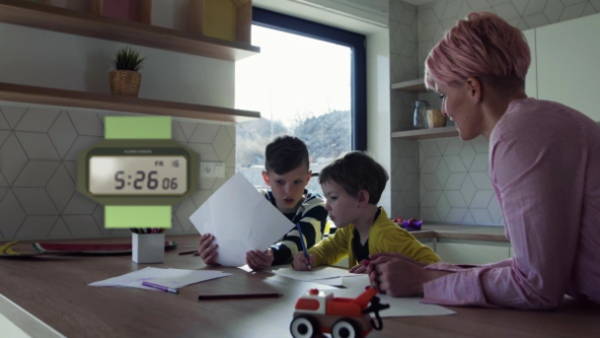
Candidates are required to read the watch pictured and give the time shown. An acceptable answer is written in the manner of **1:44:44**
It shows **5:26:06**
